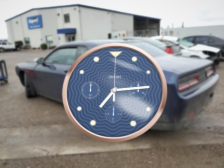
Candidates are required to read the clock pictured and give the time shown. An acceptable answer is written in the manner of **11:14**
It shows **7:14**
